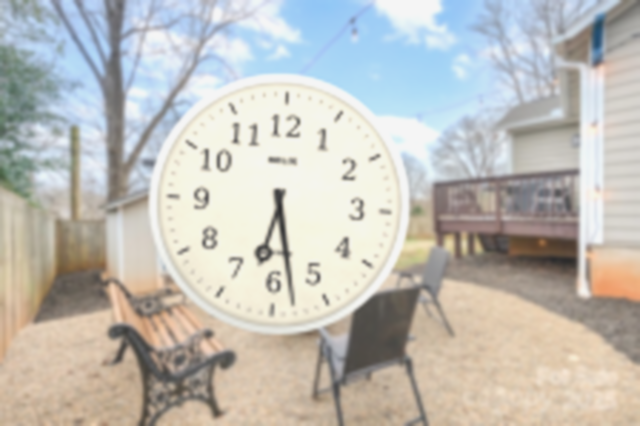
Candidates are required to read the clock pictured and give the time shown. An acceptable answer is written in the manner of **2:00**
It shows **6:28**
